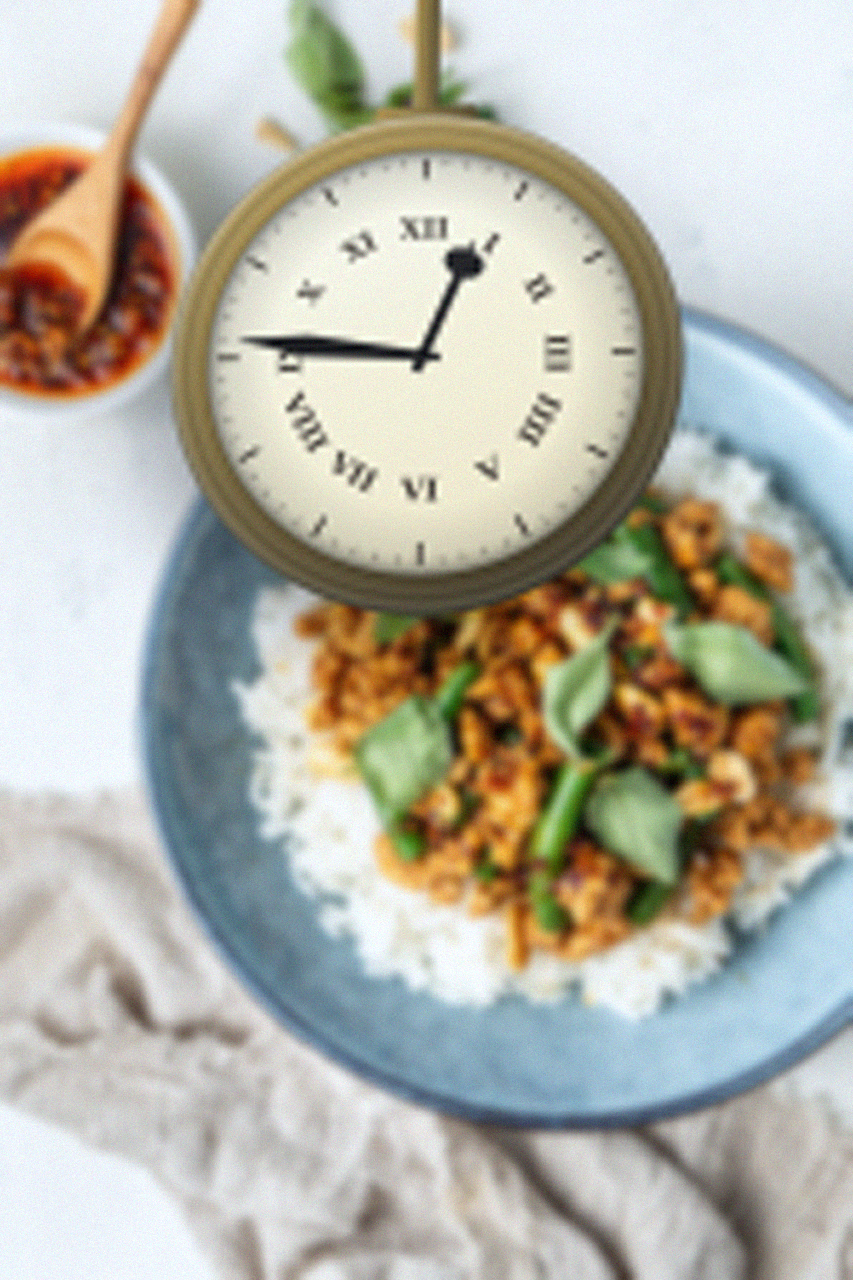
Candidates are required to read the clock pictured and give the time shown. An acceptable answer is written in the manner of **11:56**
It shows **12:46**
